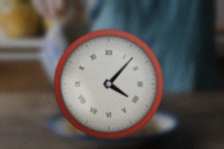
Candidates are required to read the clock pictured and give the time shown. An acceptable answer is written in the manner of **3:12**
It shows **4:07**
